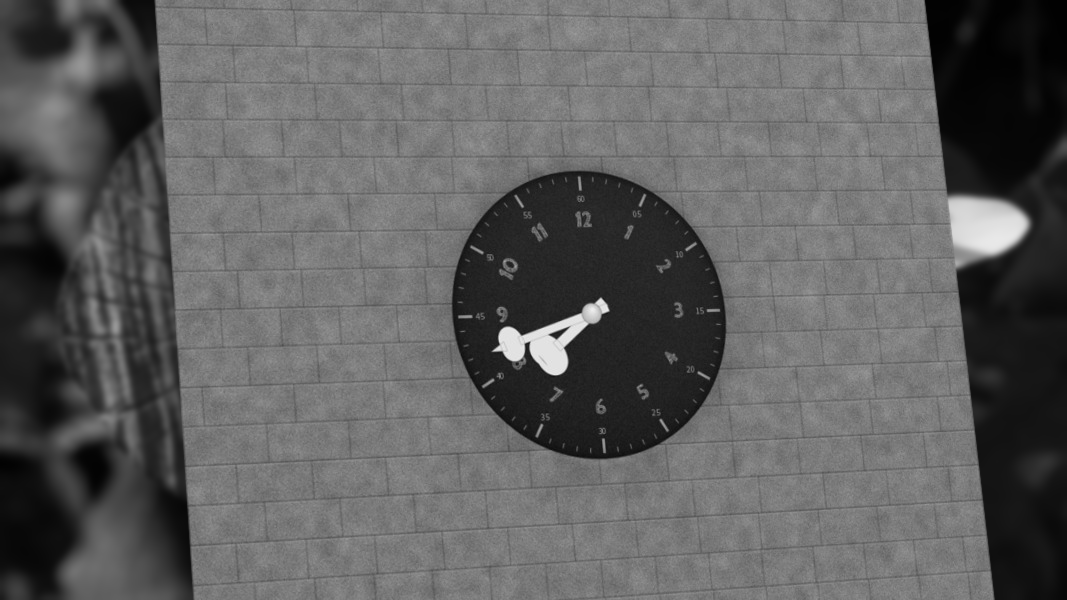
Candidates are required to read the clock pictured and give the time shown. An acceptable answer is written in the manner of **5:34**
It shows **7:42**
